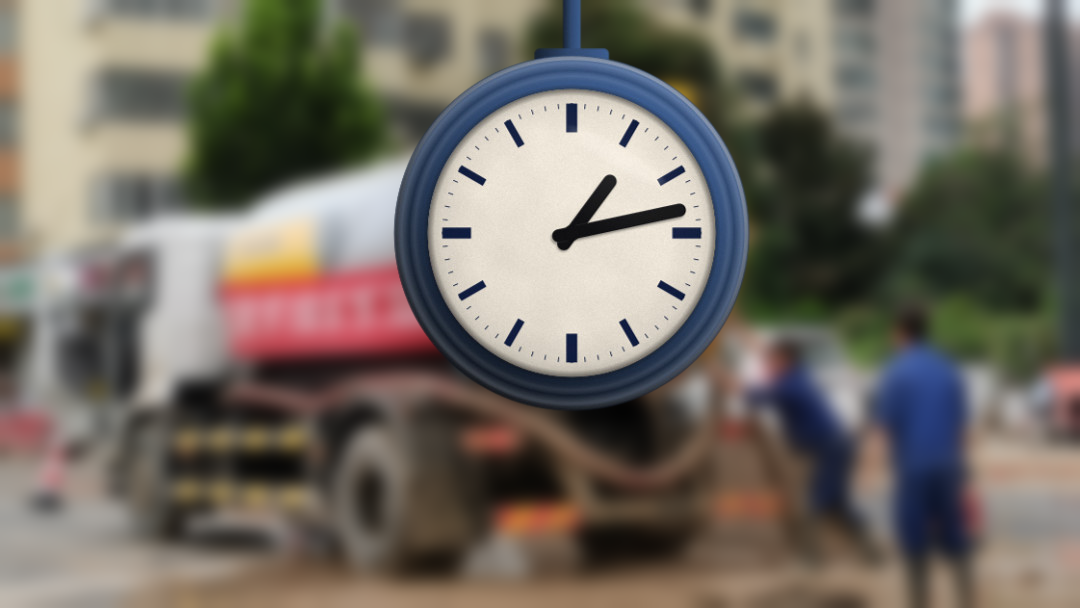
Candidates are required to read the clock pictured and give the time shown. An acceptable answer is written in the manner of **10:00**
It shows **1:13**
